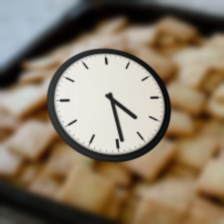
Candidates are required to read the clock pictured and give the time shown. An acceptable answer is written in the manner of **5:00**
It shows **4:29**
